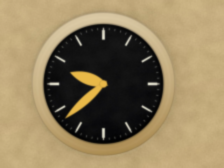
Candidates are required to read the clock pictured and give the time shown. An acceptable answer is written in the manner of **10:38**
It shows **9:38**
